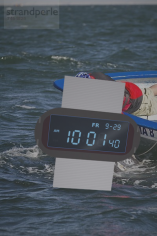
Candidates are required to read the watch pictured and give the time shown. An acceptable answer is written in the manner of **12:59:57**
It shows **10:01:40**
